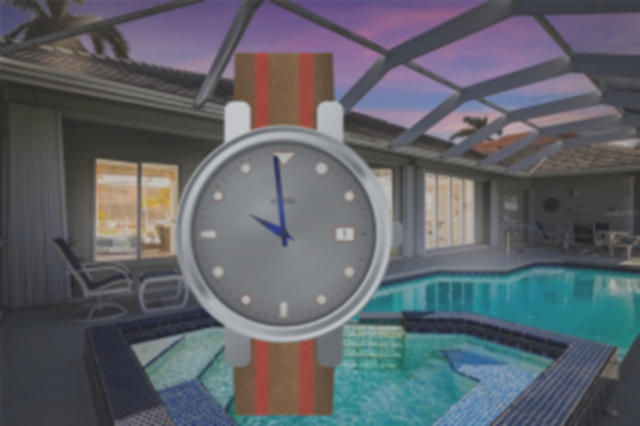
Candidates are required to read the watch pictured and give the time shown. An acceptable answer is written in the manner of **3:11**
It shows **9:59**
